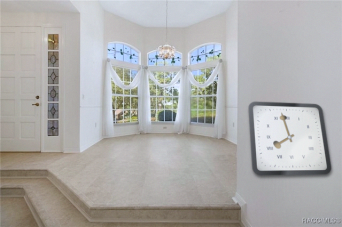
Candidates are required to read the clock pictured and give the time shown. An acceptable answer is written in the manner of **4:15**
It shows **7:58**
